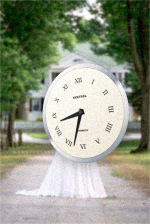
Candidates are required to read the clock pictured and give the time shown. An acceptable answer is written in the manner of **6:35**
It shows **8:33**
